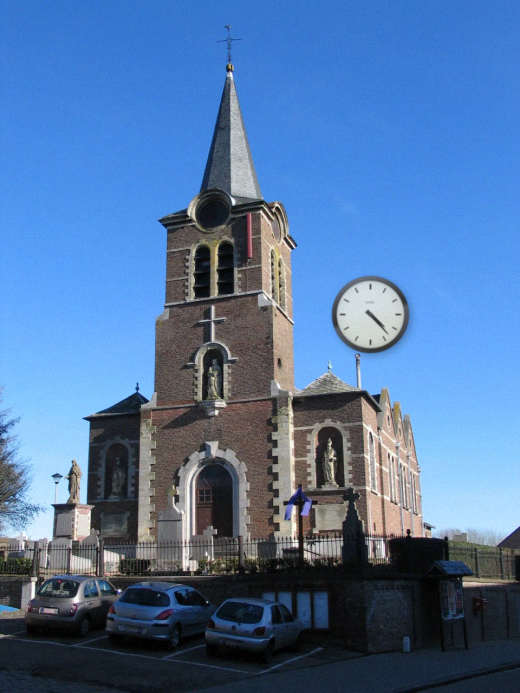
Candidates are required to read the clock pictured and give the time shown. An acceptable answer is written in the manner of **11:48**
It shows **4:23**
